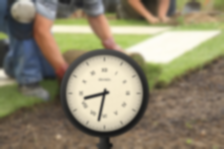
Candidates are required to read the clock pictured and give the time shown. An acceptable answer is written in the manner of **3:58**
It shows **8:32**
